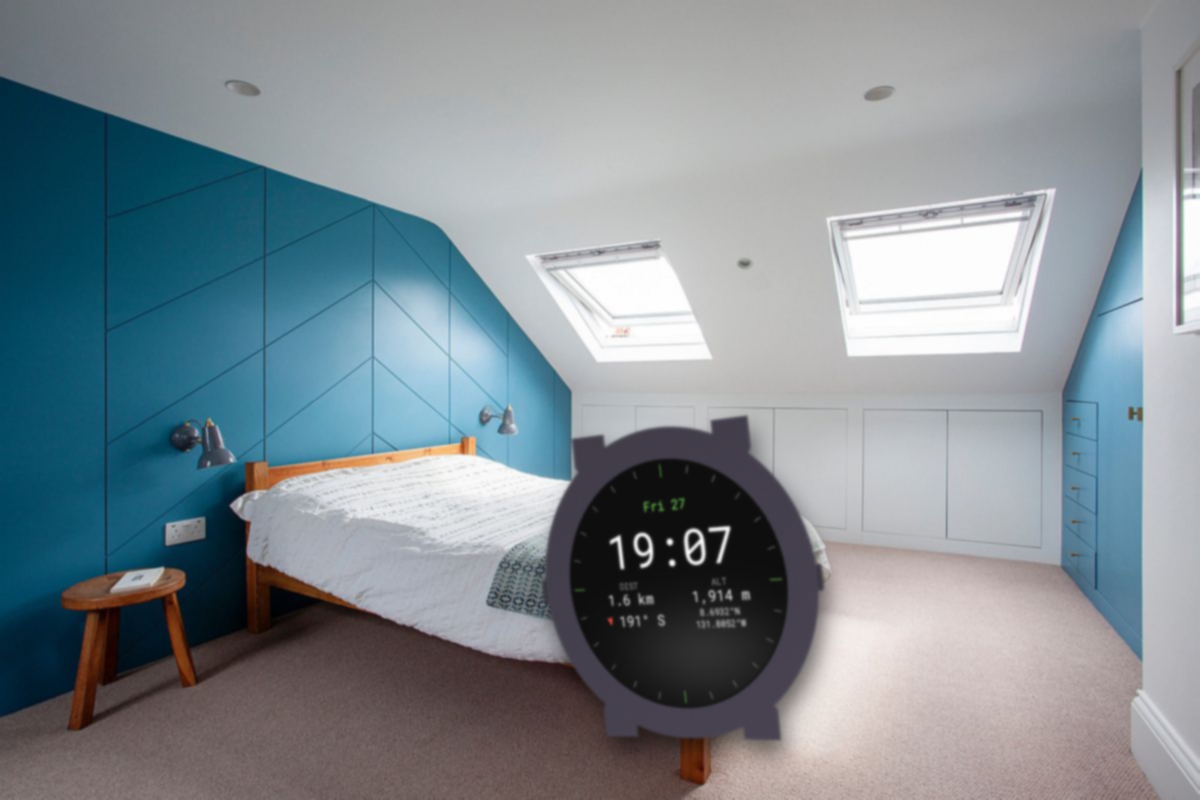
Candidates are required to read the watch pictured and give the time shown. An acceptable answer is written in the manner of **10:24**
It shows **19:07**
